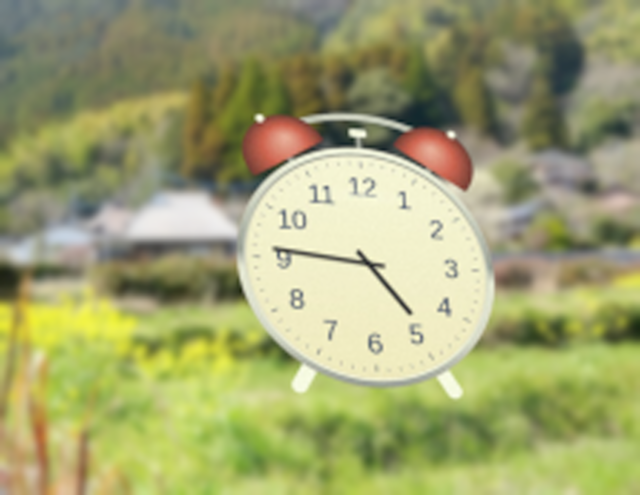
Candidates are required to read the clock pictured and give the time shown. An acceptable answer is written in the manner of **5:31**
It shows **4:46**
